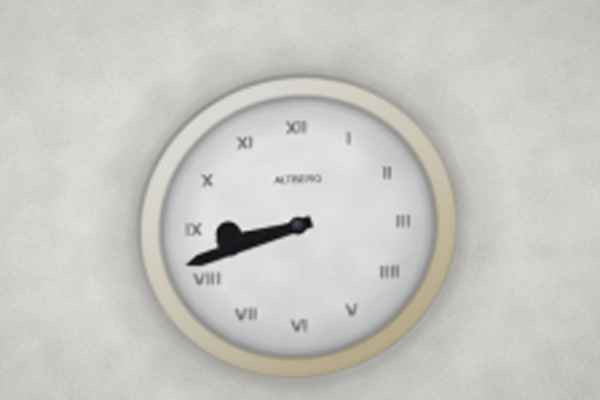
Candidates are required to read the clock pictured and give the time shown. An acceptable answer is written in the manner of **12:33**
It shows **8:42**
